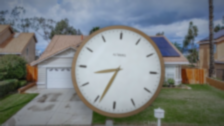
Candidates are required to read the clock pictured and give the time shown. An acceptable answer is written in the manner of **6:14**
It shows **8:34**
